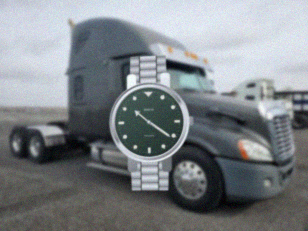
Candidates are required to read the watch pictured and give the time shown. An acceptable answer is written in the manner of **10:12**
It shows **10:21**
